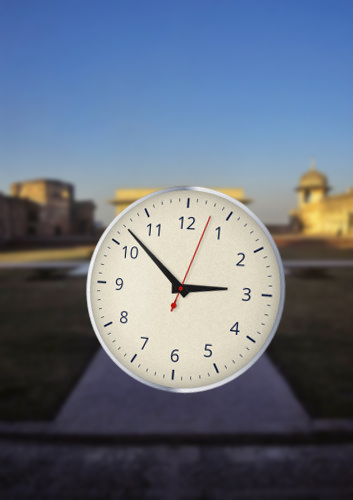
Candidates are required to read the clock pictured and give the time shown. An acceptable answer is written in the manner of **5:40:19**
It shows **2:52:03**
